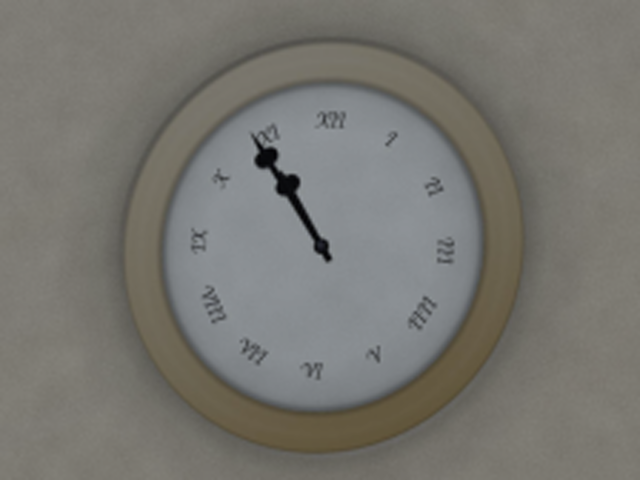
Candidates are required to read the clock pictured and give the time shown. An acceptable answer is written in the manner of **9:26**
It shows **10:54**
